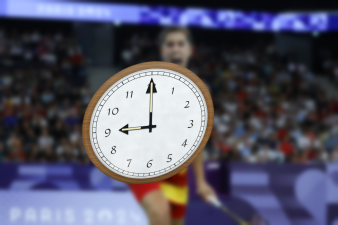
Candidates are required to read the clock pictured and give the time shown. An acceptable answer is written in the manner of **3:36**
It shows **9:00**
